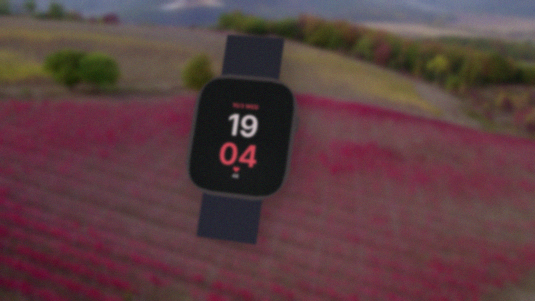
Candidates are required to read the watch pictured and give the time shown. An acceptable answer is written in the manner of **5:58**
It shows **19:04**
